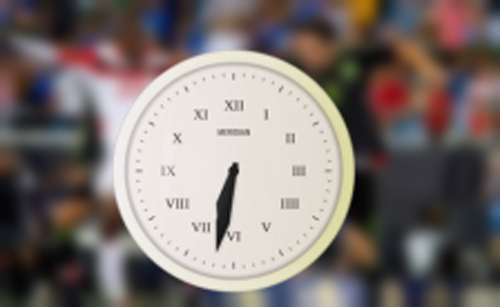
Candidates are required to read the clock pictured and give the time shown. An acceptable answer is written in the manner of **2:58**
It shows **6:32**
